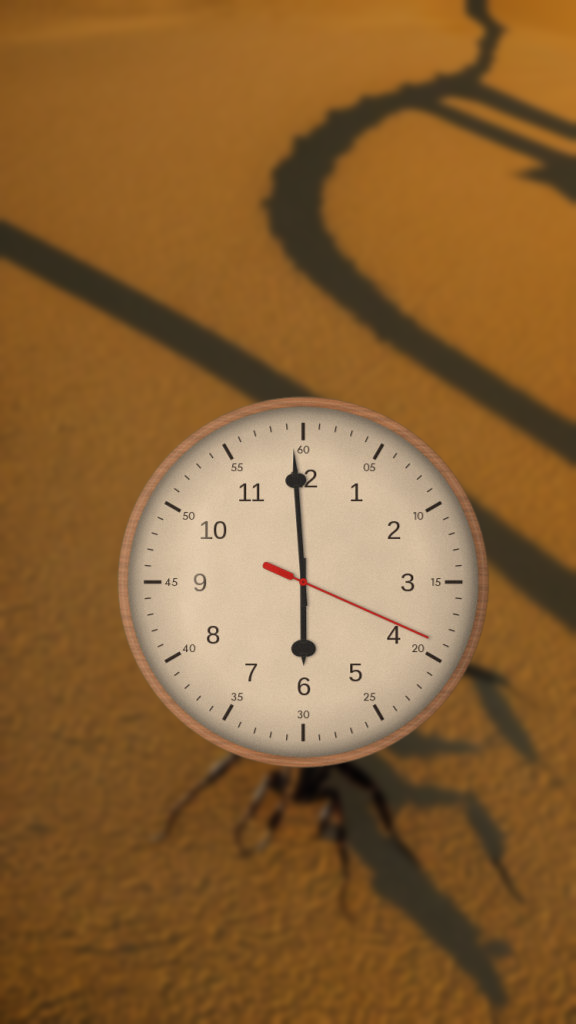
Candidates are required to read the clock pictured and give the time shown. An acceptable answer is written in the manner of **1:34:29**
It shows **5:59:19**
